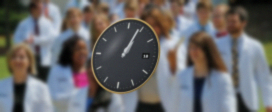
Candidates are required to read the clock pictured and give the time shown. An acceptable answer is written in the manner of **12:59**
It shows **1:04**
